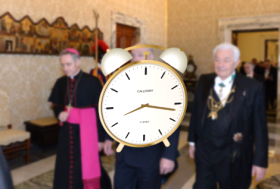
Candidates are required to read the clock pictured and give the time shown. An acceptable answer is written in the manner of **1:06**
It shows **8:17**
